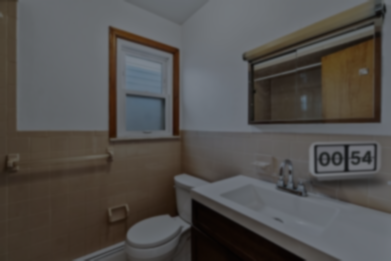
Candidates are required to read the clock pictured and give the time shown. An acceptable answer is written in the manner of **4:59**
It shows **0:54**
